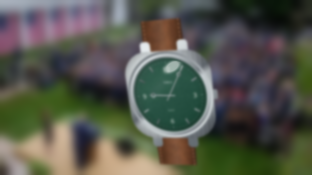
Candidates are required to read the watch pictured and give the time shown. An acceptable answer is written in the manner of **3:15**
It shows **9:05**
